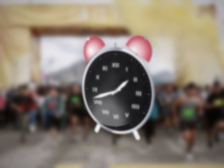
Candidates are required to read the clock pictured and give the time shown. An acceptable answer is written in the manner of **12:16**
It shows **1:42**
